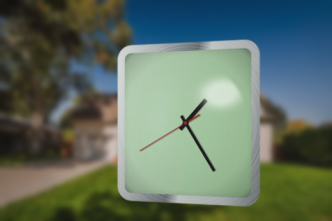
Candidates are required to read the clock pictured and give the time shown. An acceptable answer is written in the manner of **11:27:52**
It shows **1:24:40**
